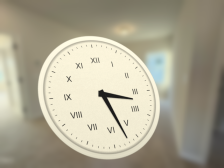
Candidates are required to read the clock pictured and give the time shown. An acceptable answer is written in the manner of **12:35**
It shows **3:27**
